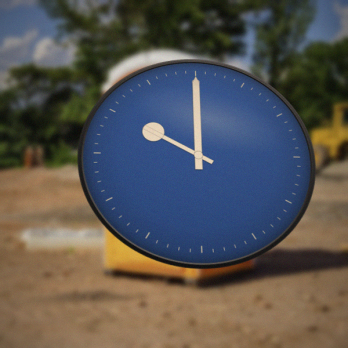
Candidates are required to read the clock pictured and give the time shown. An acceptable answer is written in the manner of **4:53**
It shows **10:00**
